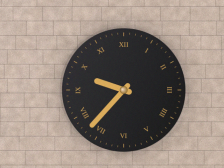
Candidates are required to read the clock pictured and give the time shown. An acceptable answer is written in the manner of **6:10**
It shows **9:37**
